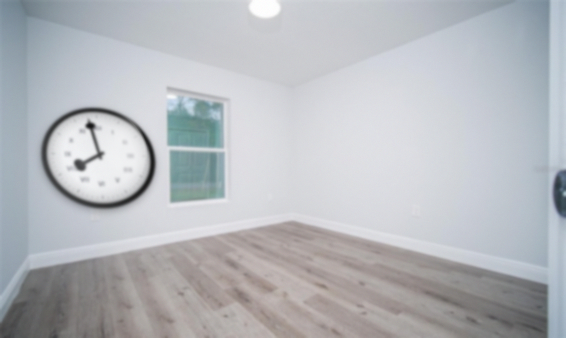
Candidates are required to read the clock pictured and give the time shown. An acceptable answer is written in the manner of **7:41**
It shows **7:58**
